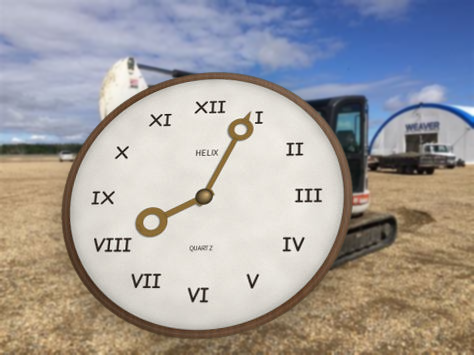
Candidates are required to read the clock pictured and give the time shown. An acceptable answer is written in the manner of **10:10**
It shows **8:04**
